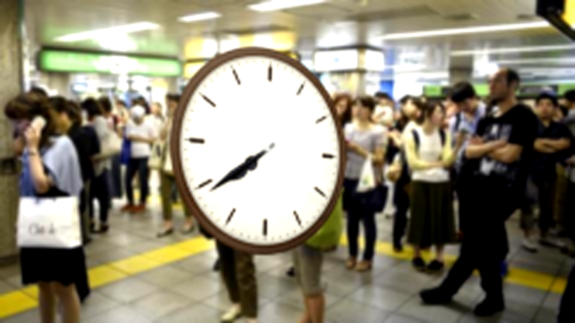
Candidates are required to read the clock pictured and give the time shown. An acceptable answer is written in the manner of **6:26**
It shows **7:39**
